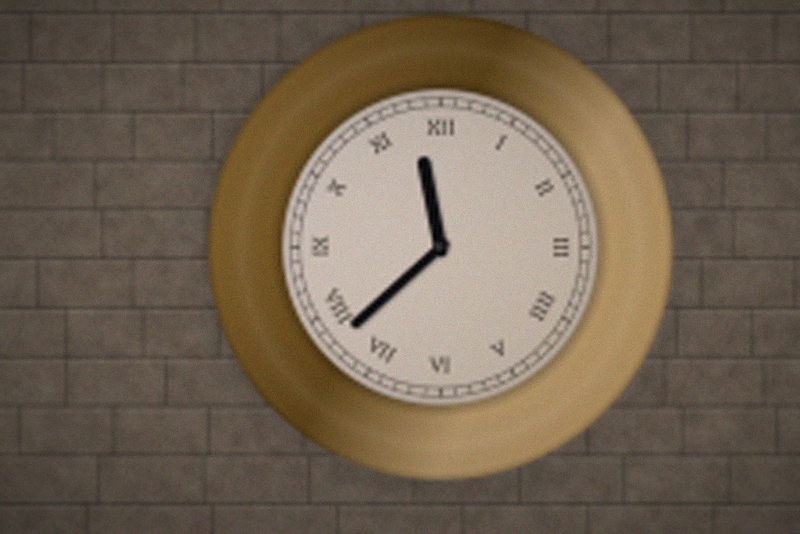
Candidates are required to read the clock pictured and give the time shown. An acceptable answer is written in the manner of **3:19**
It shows **11:38**
